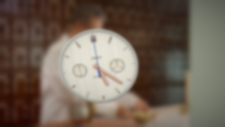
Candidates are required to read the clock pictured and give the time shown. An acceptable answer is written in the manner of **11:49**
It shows **5:22**
